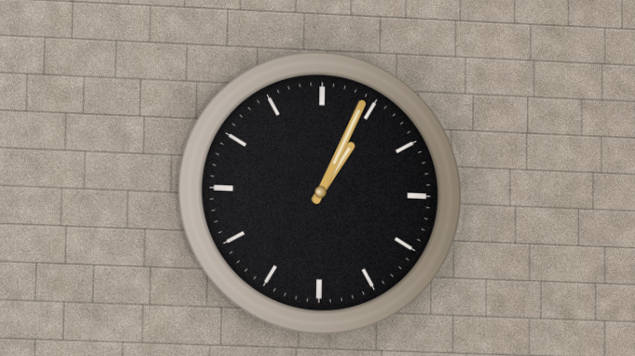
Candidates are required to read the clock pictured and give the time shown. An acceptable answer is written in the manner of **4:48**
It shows **1:04**
